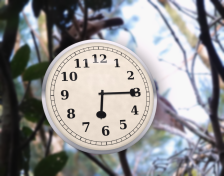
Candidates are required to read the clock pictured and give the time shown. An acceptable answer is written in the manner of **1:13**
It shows **6:15**
